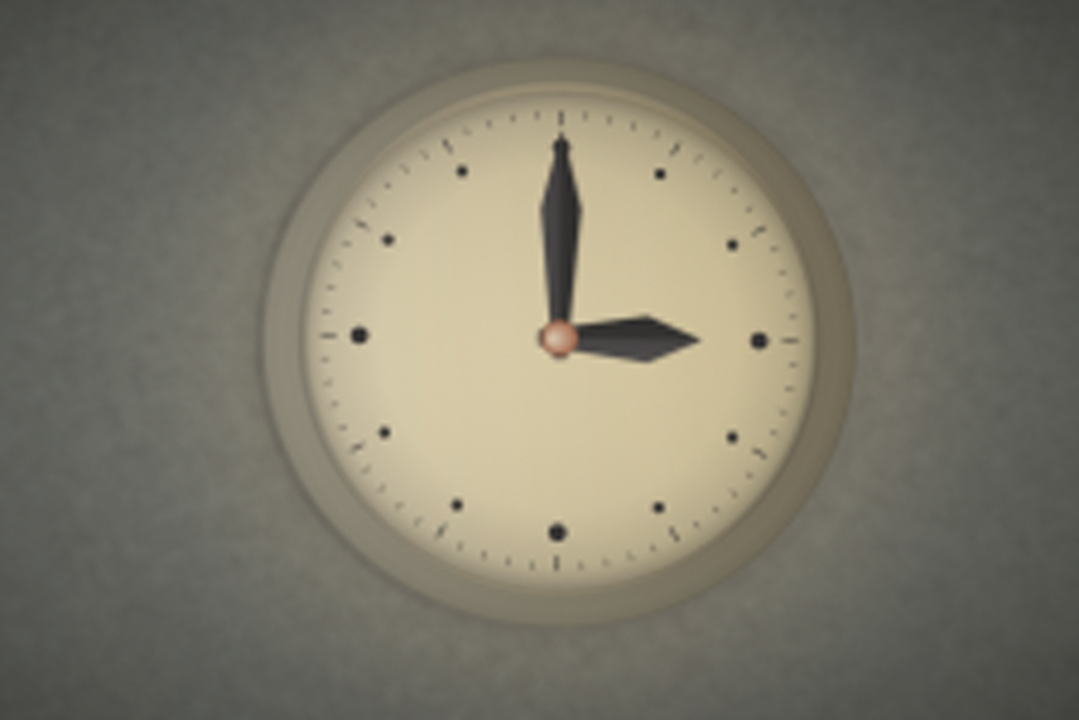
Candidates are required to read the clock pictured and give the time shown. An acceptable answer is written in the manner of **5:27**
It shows **3:00**
